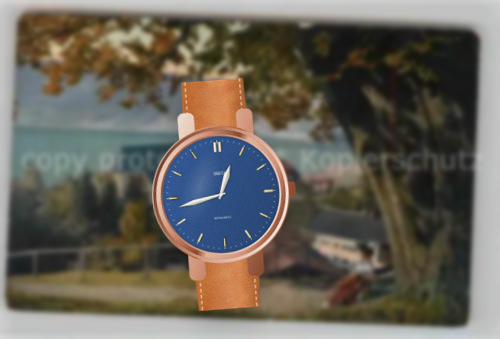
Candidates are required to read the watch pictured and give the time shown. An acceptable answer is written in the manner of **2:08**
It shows **12:43**
